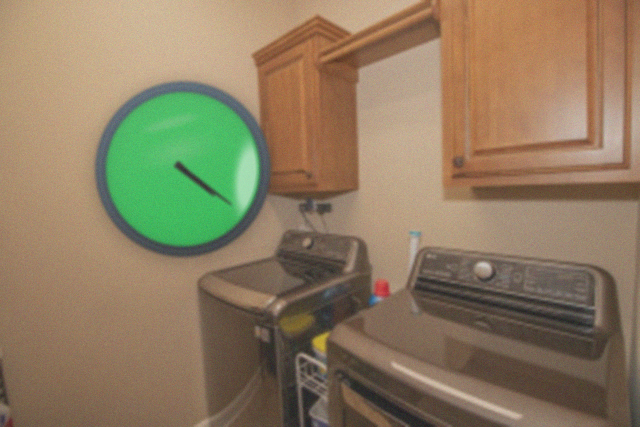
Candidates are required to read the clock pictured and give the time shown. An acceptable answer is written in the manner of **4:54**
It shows **4:21**
